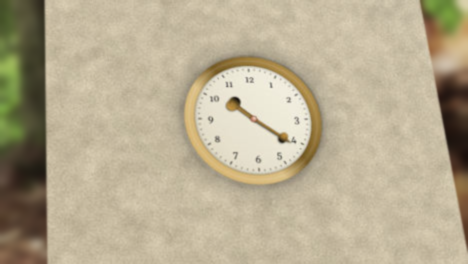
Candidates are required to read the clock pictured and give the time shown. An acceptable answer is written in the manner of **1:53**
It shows **10:21**
